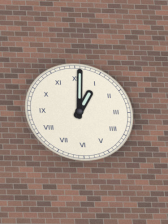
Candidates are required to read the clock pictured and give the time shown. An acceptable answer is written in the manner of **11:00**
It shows **1:01**
